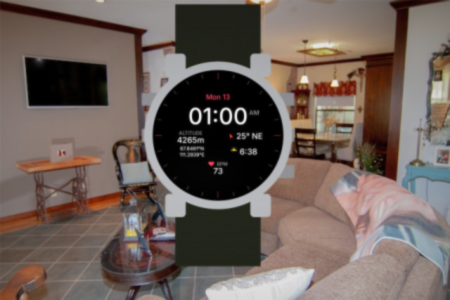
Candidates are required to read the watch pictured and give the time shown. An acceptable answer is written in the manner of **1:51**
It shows **1:00**
